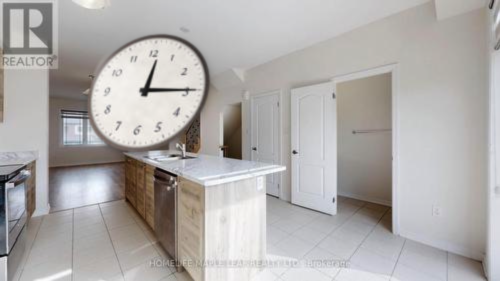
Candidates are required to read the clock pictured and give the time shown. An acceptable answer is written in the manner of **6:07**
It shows **12:15**
